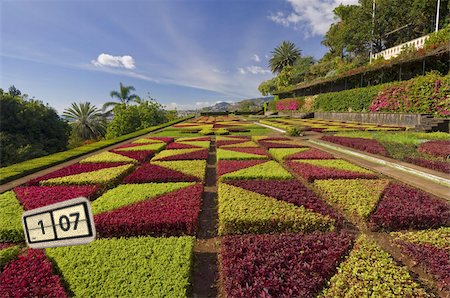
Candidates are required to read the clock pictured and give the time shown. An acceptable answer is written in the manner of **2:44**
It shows **1:07**
